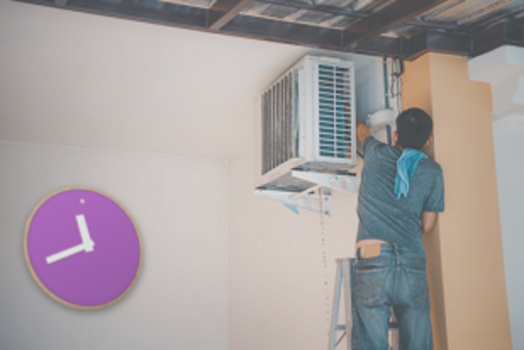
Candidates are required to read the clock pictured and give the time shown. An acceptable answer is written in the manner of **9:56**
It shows **11:42**
